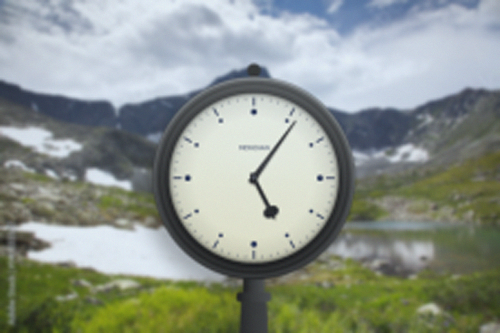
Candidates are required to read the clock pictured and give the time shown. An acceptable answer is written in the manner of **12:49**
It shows **5:06**
